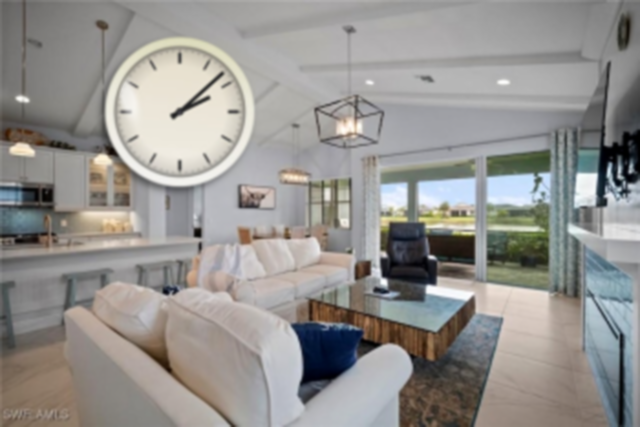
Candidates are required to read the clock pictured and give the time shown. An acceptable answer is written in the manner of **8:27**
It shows **2:08**
